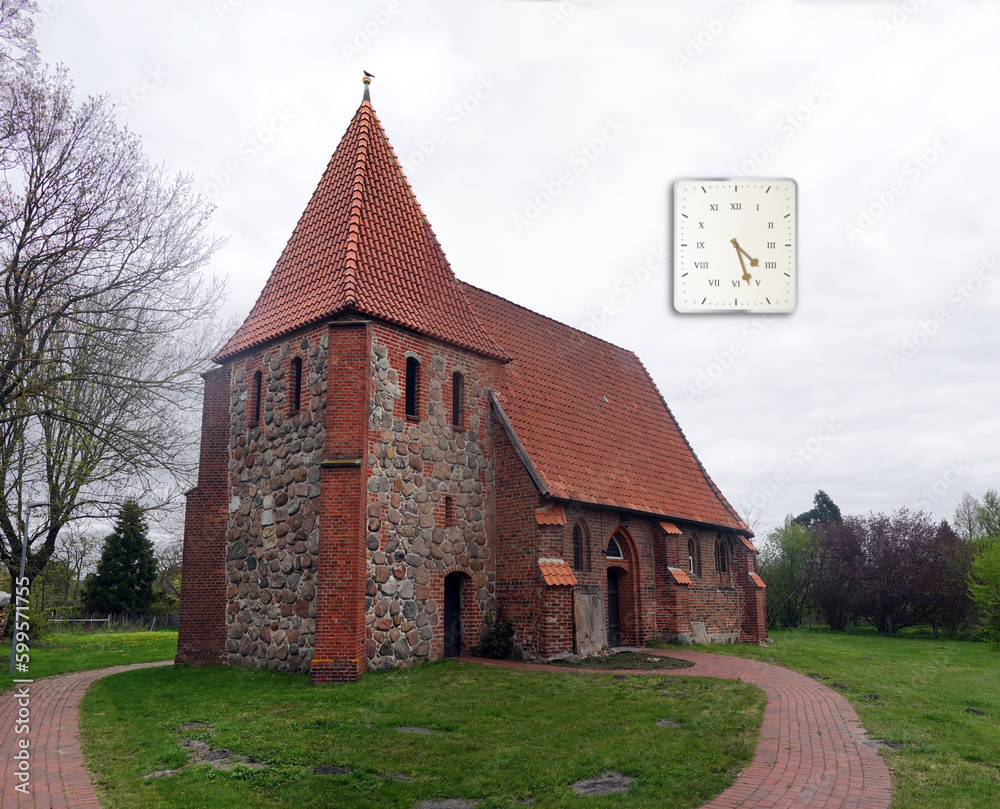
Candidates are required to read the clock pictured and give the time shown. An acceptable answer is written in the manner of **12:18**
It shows **4:27**
